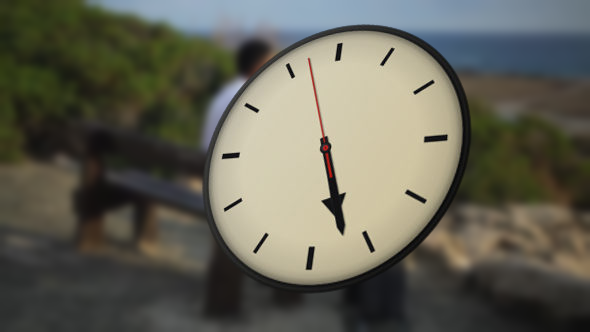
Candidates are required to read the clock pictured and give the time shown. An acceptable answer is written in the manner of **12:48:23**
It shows **5:26:57**
